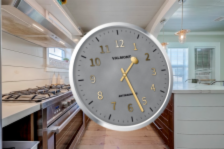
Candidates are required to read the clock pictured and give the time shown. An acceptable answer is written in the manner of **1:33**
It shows **1:27**
